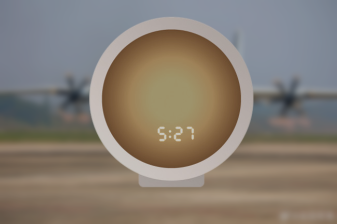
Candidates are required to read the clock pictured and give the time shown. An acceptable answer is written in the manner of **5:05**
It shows **5:27**
